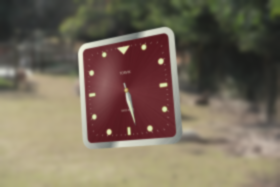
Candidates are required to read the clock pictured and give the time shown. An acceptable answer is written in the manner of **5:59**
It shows **5:28**
